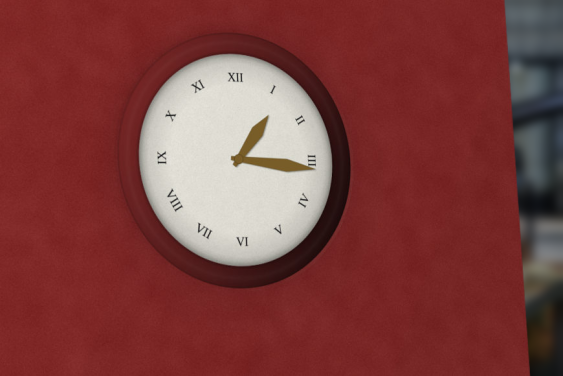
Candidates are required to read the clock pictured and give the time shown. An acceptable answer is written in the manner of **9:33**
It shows **1:16**
